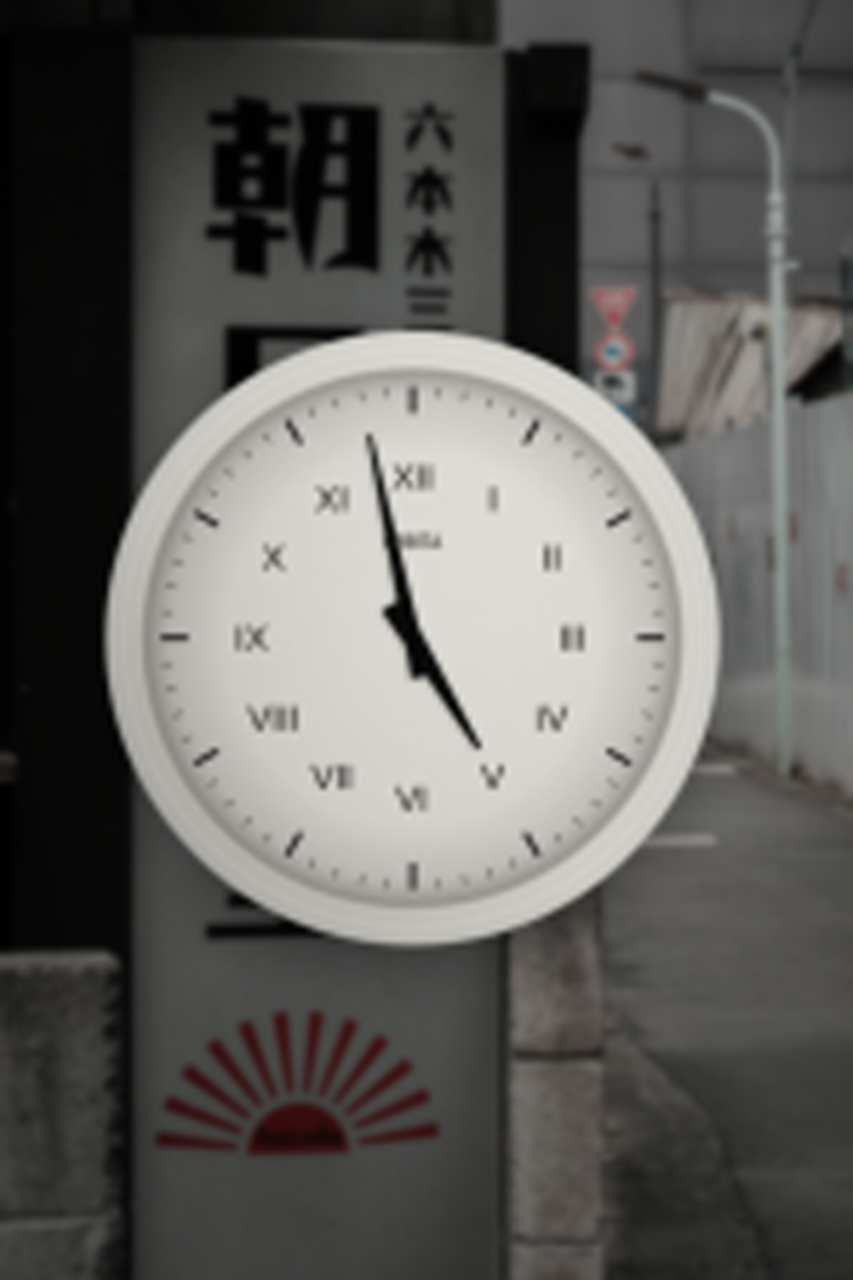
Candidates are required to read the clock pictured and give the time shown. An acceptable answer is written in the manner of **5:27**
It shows **4:58**
